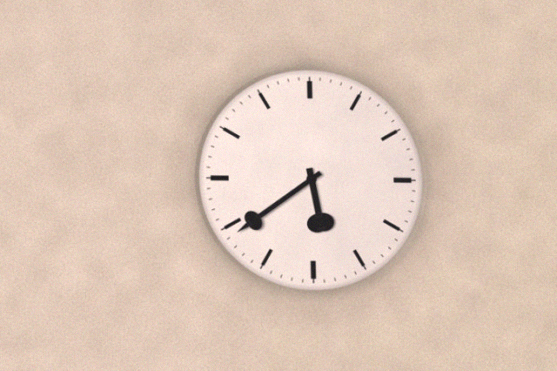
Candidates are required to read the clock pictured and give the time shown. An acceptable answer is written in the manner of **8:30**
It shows **5:39**
